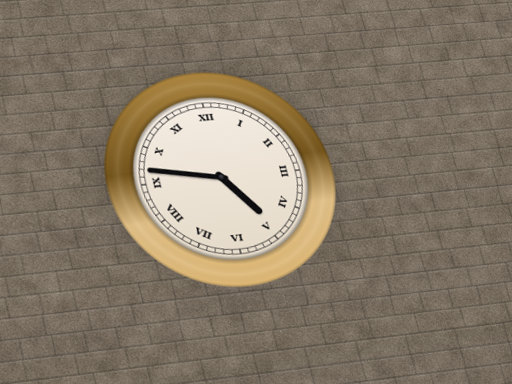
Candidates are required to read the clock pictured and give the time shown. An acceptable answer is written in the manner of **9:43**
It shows **4:47**
